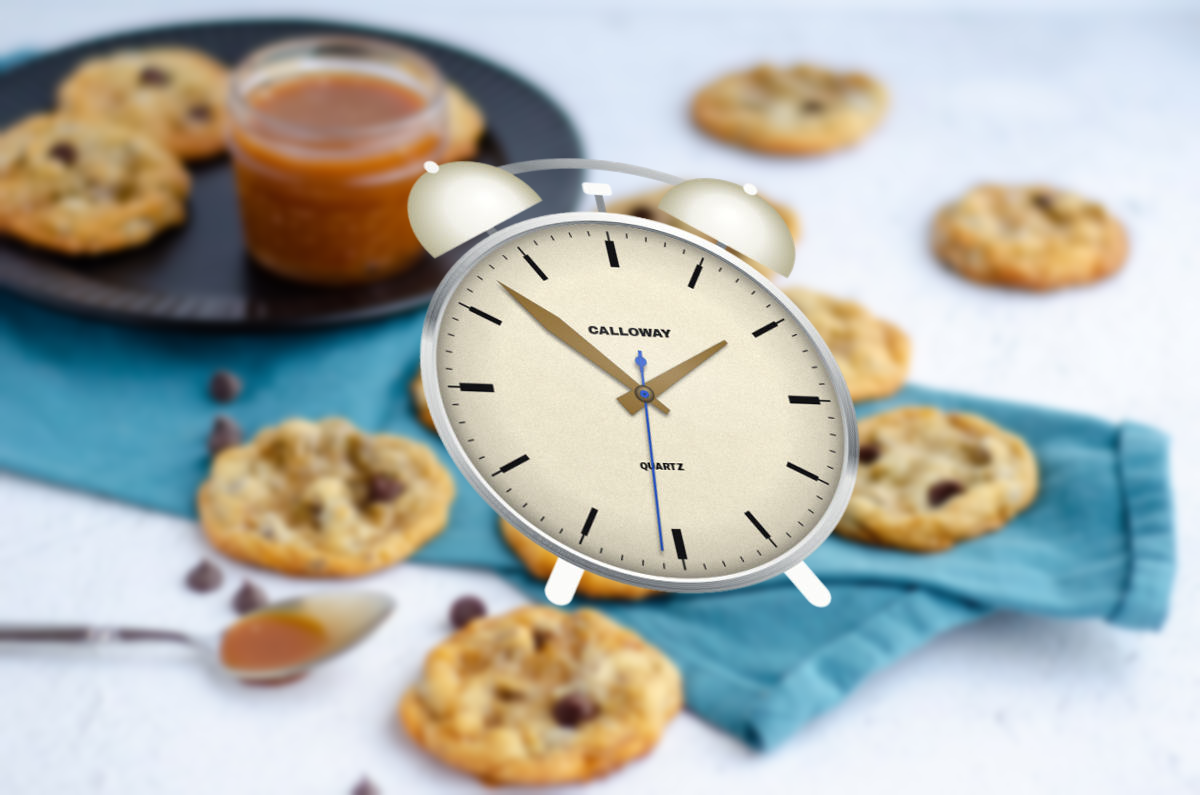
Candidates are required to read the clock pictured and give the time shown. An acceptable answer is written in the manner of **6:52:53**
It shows **1:52:31**
